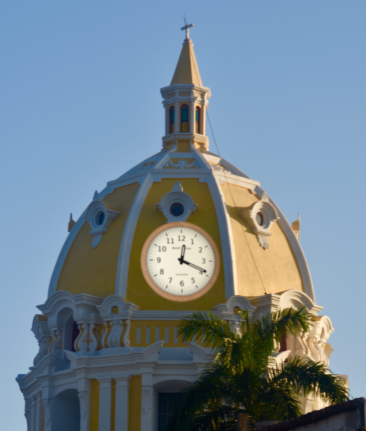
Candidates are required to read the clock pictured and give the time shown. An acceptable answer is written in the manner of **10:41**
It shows **12:19**
